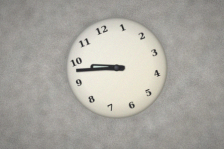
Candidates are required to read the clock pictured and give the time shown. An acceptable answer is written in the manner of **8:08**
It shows **9:48**
